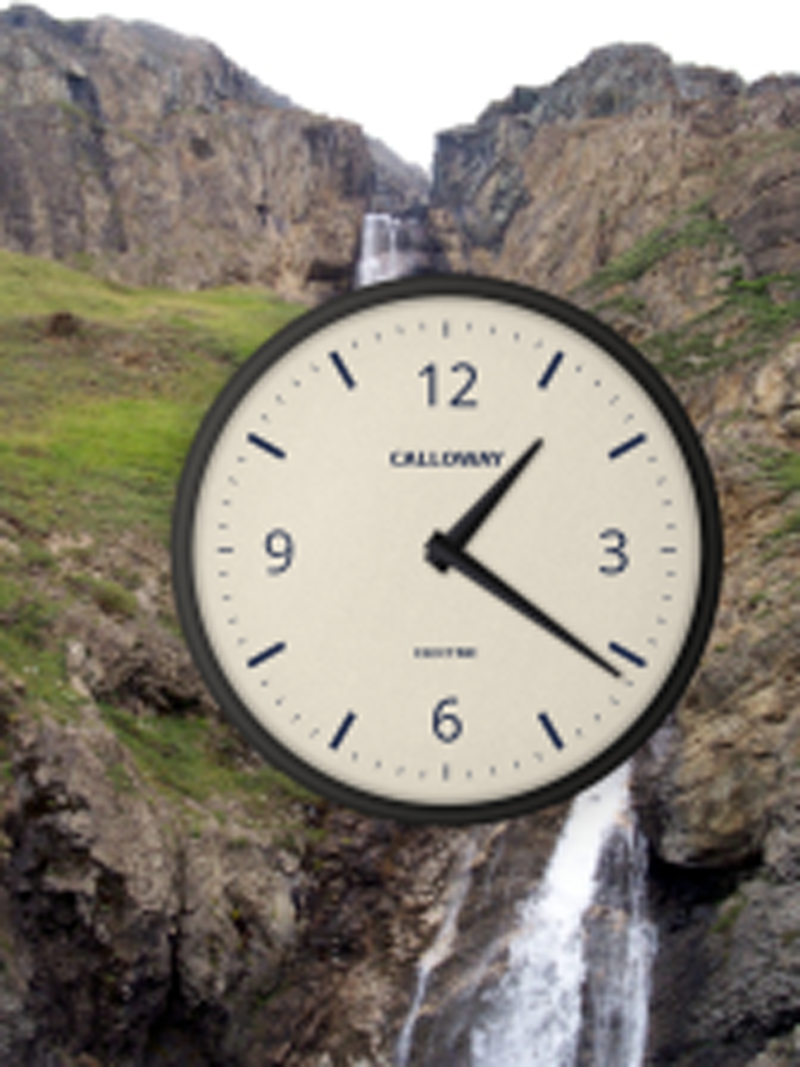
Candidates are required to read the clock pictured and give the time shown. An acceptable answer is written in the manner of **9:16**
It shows **1:21**
